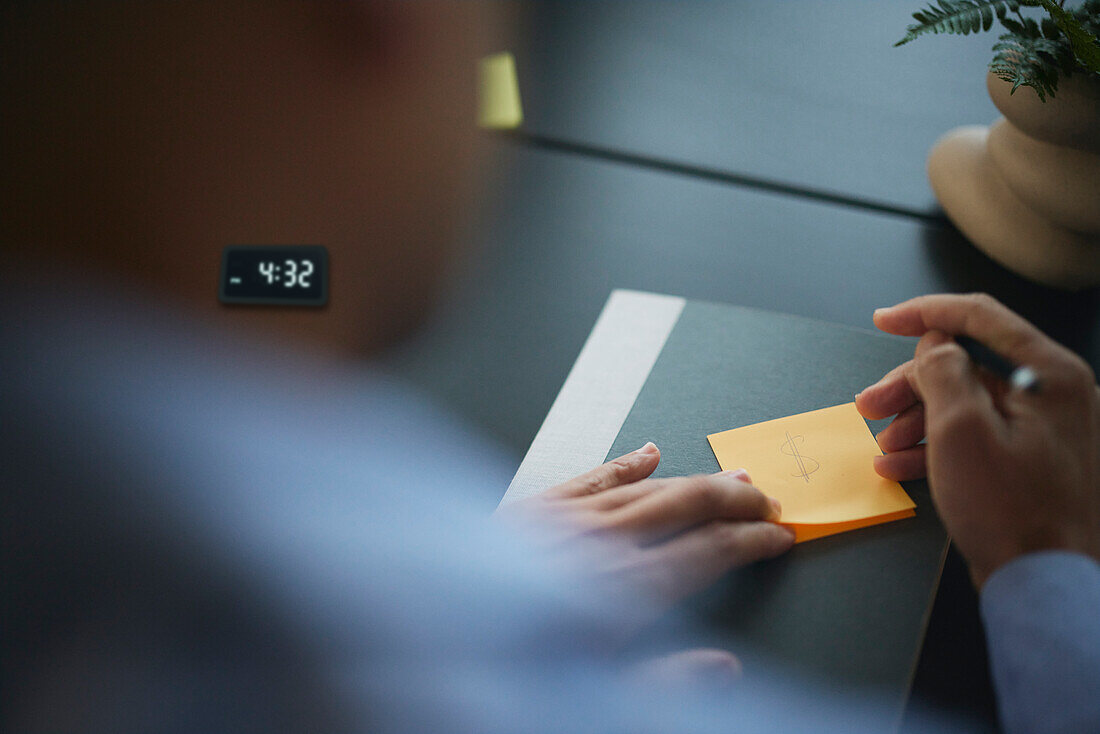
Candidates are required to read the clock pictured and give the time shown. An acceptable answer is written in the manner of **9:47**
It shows **4:32**
